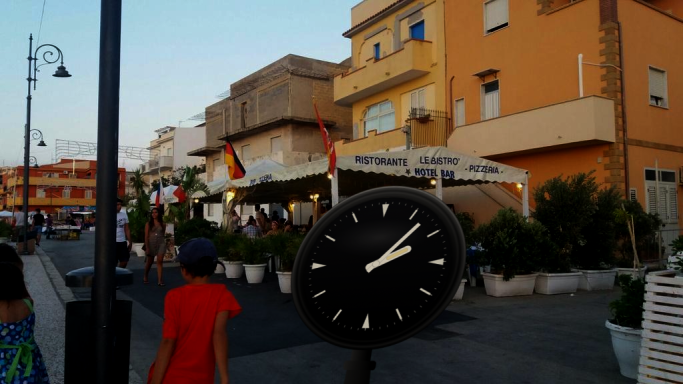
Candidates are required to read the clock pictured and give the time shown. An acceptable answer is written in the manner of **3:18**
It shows **2:07**
